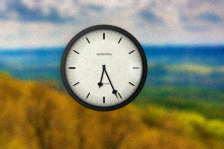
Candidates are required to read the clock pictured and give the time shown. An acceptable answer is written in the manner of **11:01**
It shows **6:26**
